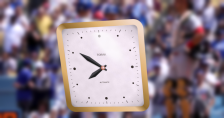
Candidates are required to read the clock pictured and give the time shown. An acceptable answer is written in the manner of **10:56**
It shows **7:51**
